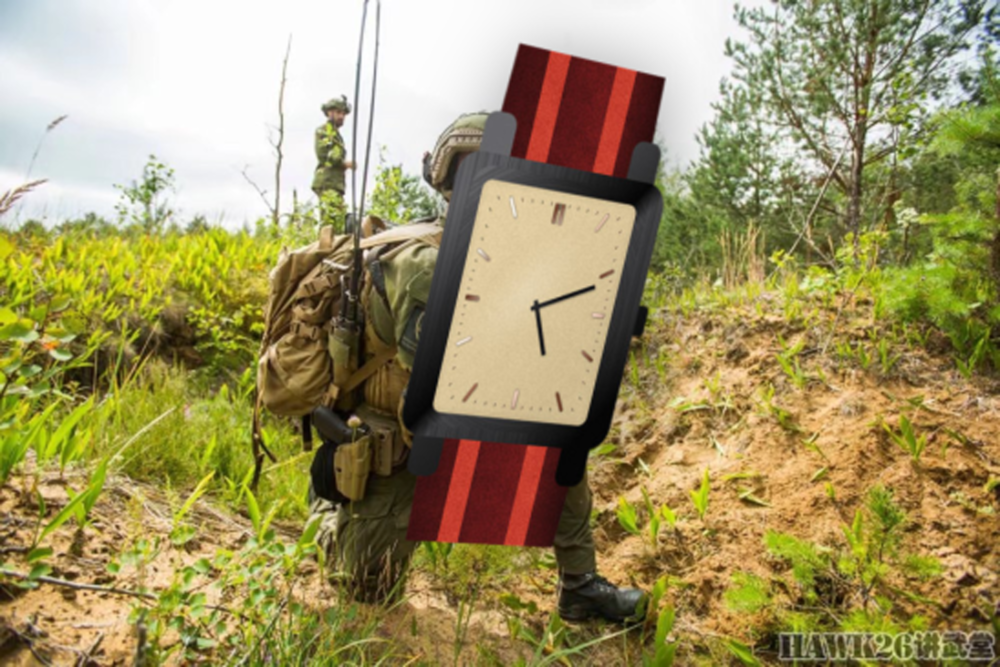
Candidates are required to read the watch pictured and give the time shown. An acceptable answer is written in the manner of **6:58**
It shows **5:11**
